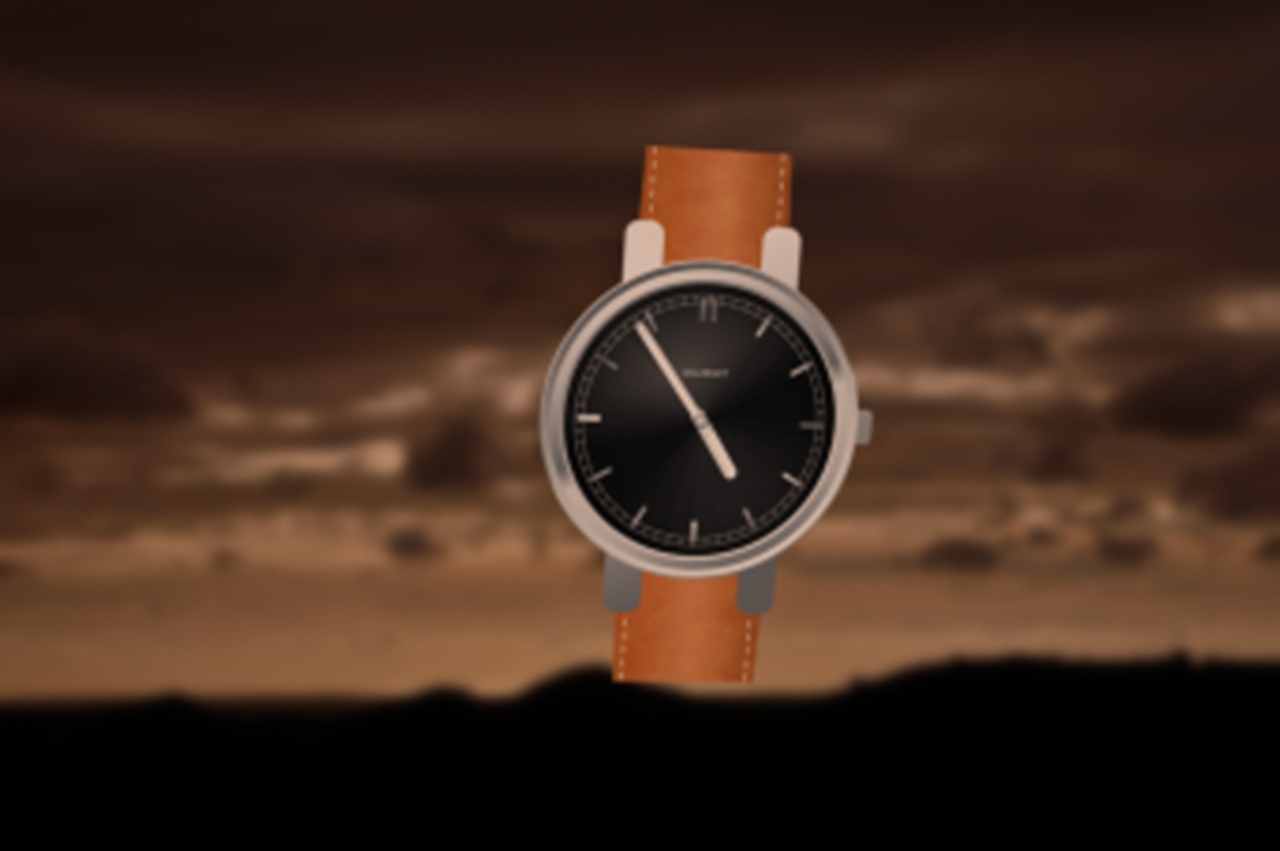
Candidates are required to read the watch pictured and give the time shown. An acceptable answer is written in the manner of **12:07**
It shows **4:54**
